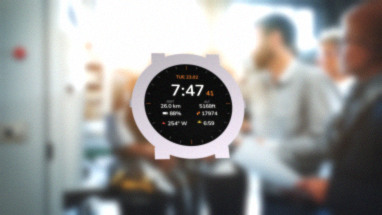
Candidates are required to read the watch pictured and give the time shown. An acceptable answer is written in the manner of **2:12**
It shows **7:47**
